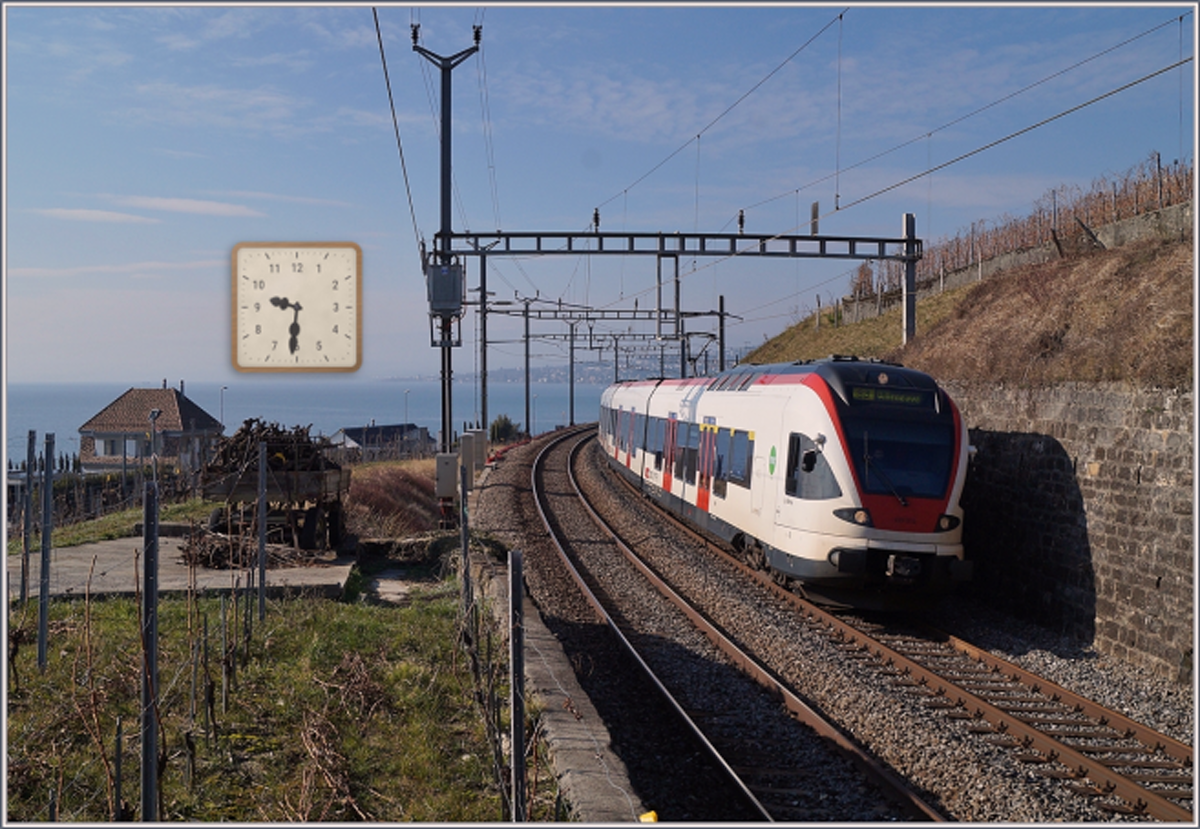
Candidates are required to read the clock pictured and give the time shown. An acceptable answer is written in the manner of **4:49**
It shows **9:31**
